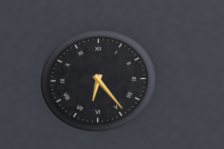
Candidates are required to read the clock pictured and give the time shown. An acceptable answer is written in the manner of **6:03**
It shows **6:24**
